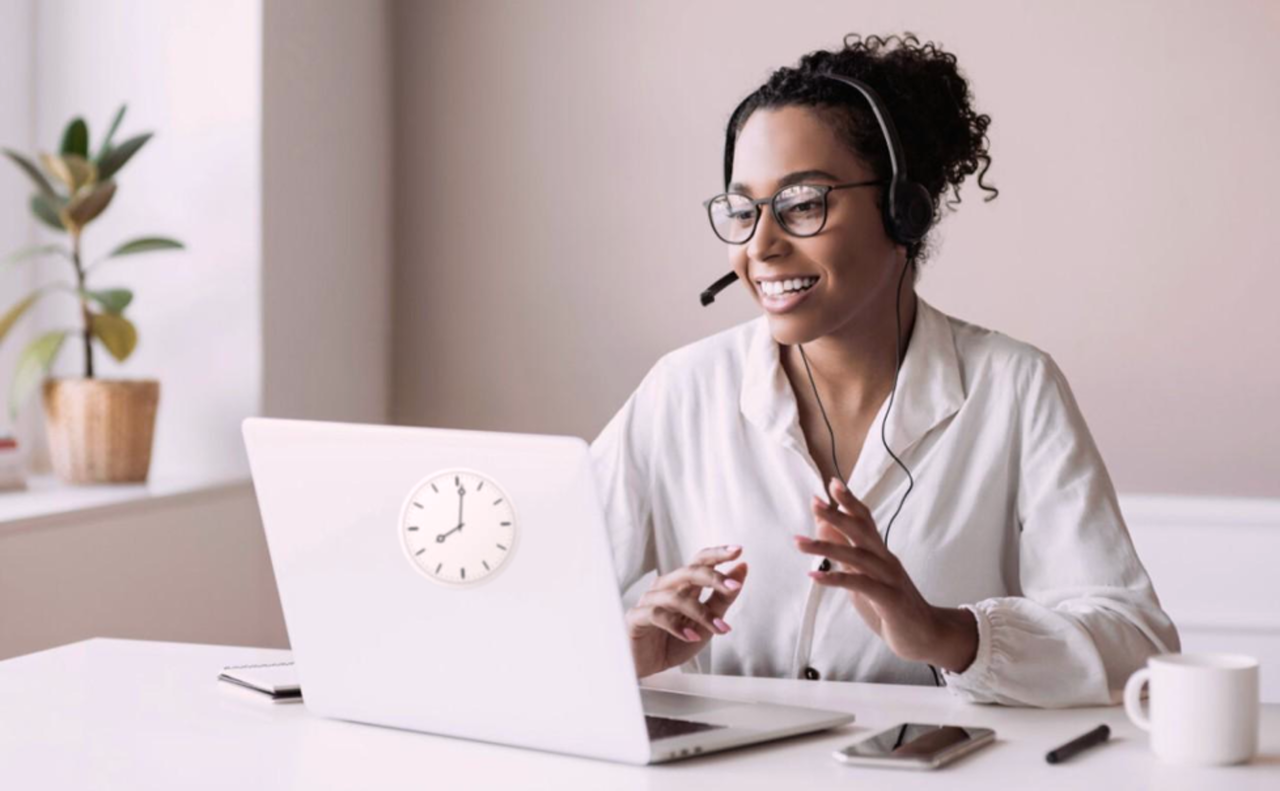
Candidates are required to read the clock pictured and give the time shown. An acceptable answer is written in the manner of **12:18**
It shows **8:01**
